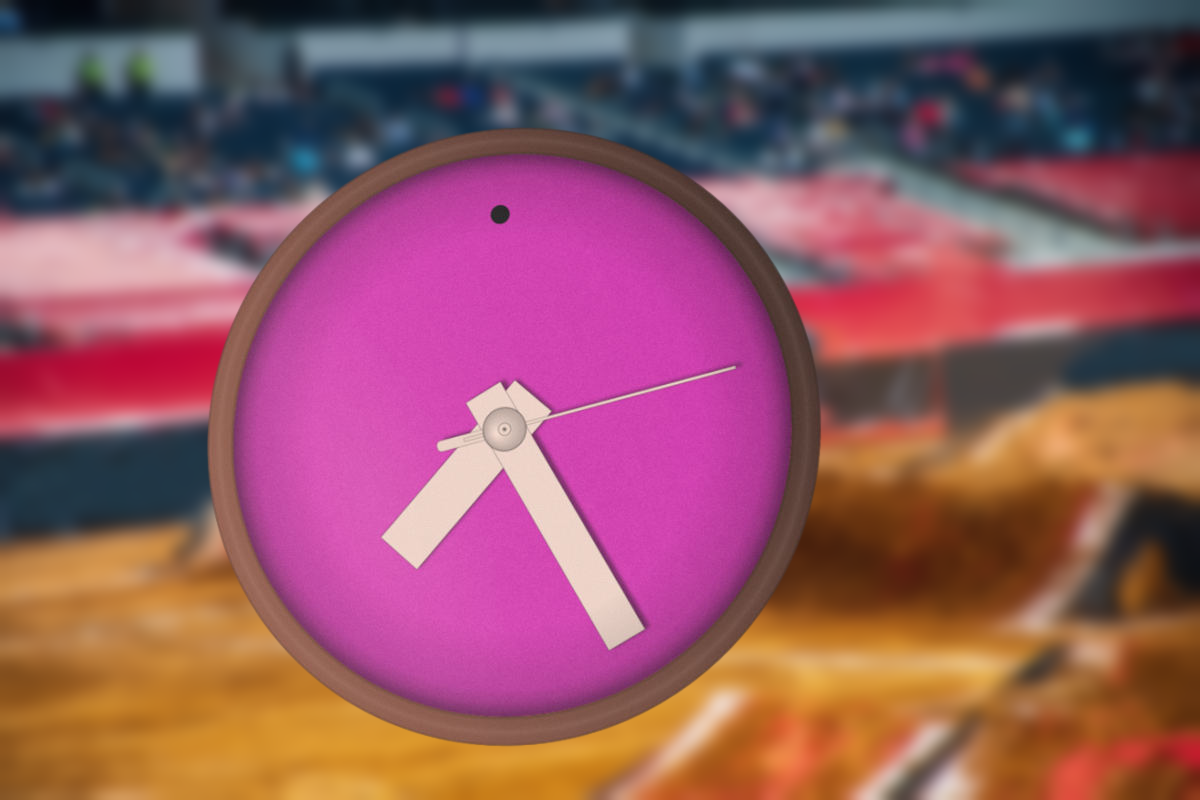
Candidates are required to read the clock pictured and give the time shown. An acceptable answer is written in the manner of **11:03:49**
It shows **7:25:13**
